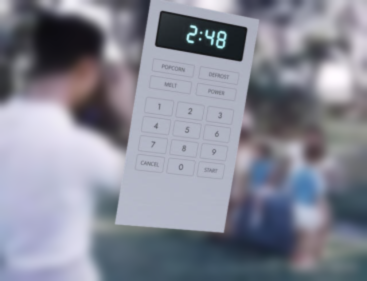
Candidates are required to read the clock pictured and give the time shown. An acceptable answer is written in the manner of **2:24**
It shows **2:48**
